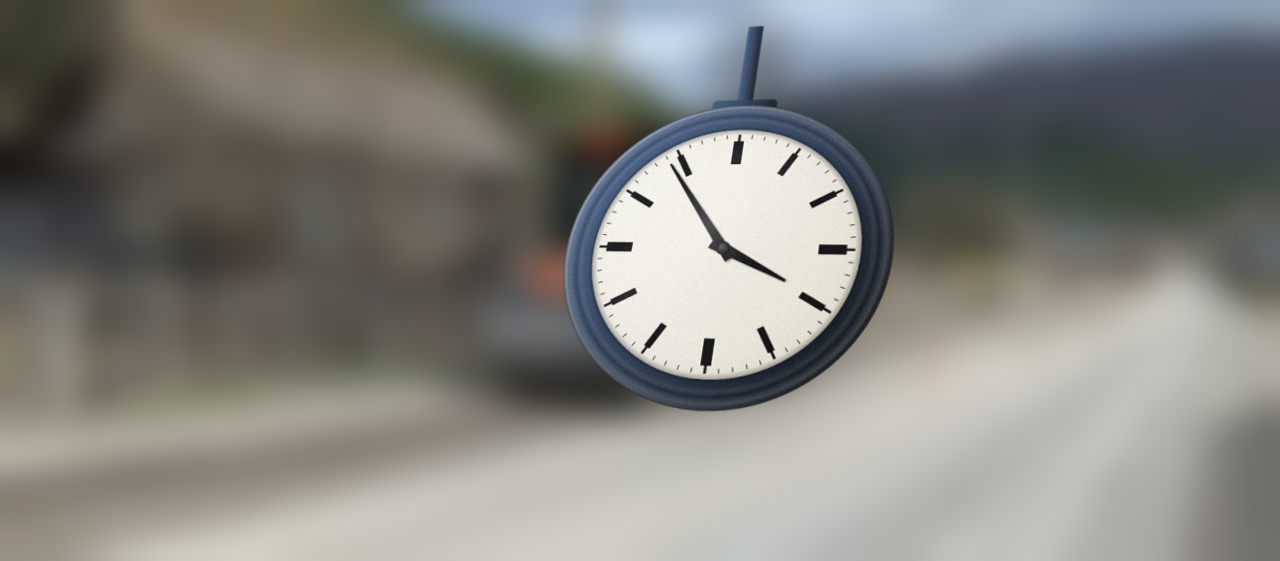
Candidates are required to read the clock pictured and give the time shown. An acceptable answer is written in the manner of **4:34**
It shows **3:54**
